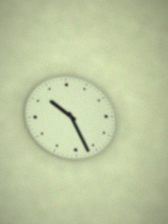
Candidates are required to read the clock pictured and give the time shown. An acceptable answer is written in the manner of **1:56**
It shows **10:27**
